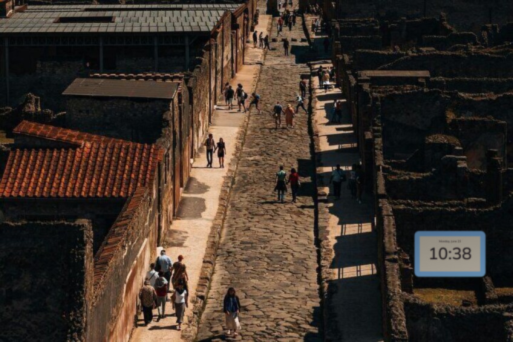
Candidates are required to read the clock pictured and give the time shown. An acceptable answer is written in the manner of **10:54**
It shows **10:38**
